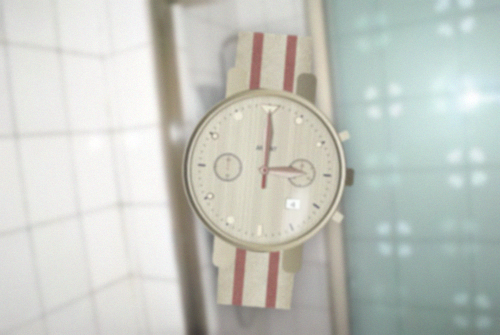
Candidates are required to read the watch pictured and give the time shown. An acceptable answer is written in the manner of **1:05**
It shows **3:00**
